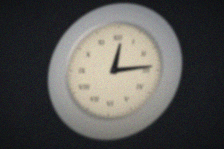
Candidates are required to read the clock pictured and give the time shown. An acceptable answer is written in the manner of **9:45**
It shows **12:14**
